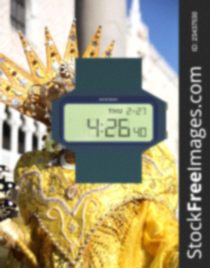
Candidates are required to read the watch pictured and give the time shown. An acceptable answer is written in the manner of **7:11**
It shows **4:26**
